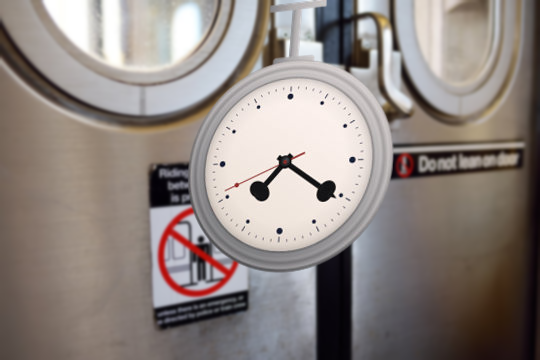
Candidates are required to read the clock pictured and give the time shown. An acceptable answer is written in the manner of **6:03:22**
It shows **7:20:41**
